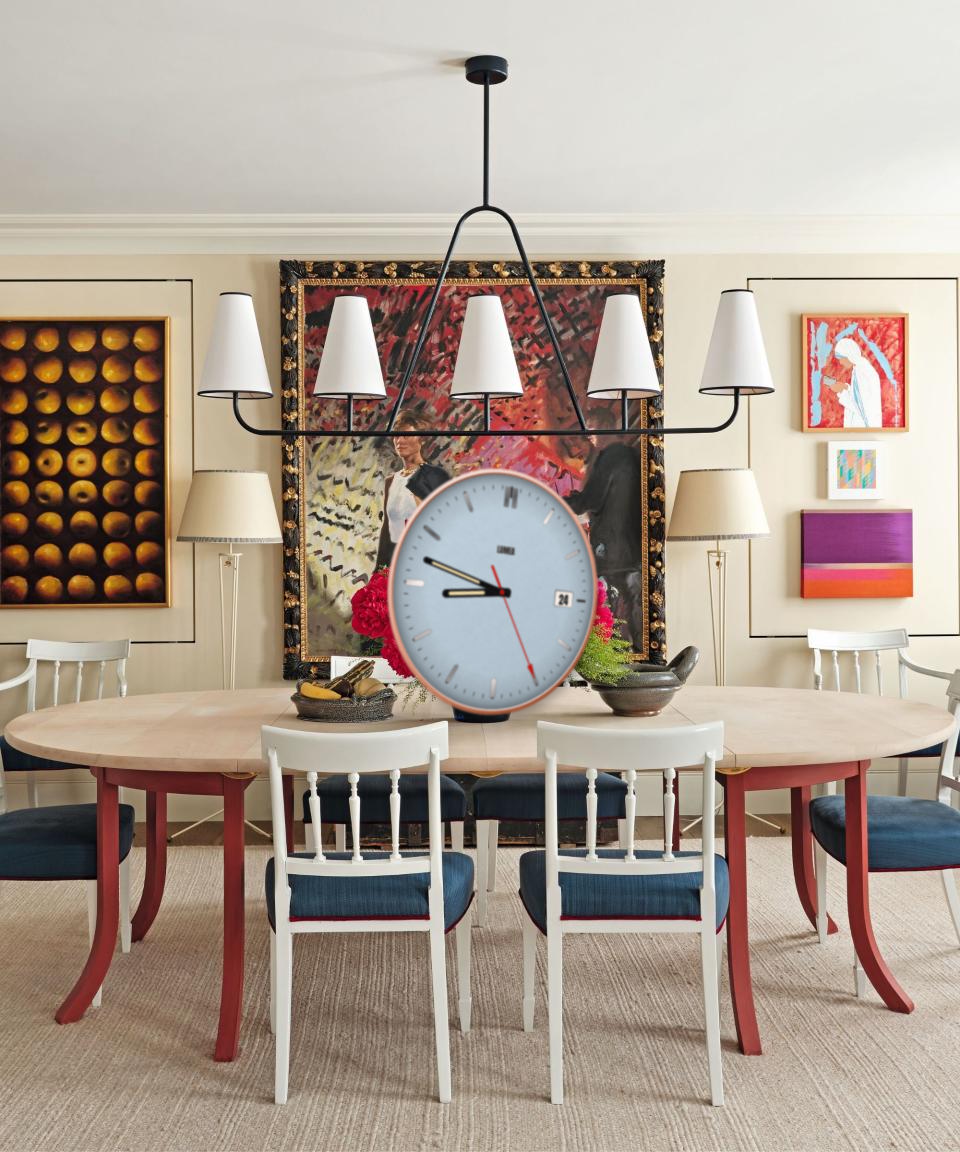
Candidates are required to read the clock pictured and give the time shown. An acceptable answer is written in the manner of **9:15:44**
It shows **8:47:25**
